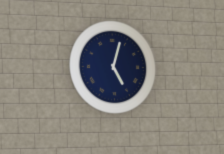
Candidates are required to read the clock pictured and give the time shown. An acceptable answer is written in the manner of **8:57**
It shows **5:03**
